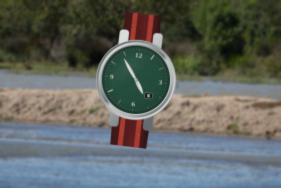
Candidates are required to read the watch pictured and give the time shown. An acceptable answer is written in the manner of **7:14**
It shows **4:54**
